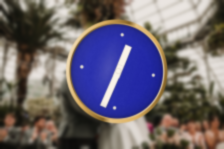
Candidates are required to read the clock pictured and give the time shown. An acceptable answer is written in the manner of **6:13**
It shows **12:33**
